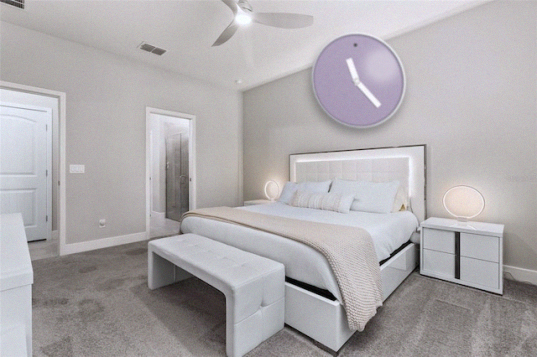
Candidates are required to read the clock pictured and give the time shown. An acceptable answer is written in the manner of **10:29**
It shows **11:23**
